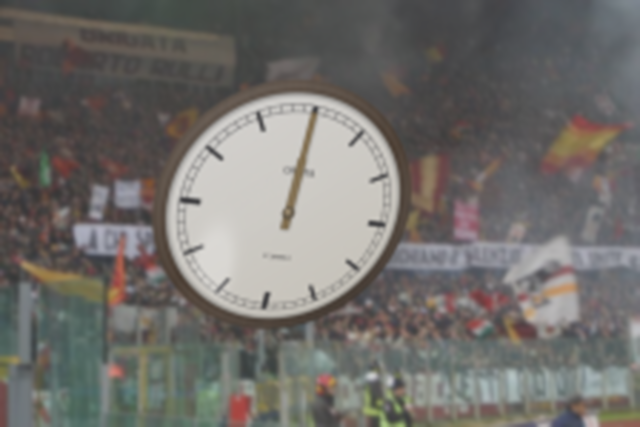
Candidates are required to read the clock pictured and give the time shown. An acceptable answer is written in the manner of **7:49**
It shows **12:00**
